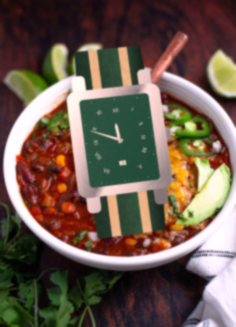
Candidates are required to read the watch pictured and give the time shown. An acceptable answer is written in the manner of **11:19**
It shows **11:49**
